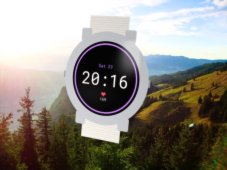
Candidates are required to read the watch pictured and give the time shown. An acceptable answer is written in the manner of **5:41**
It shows **20:16**
